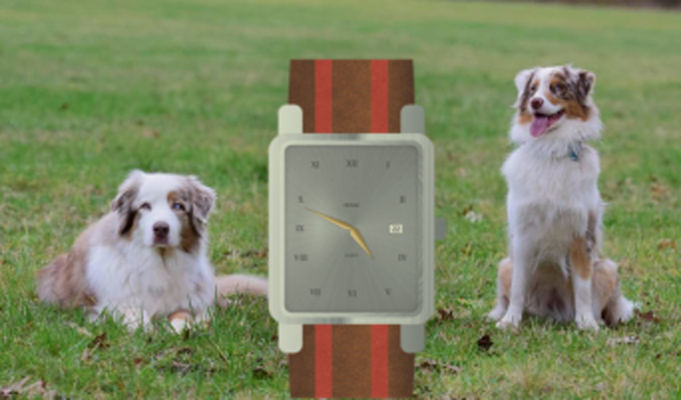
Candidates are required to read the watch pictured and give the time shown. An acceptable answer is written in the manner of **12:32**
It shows **4:49**
